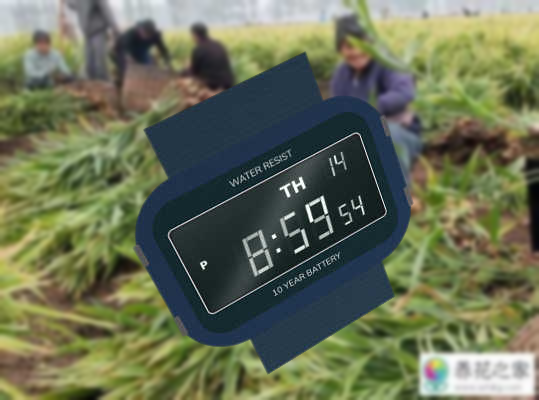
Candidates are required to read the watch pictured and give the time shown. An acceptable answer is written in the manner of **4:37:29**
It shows **8:59:54**
